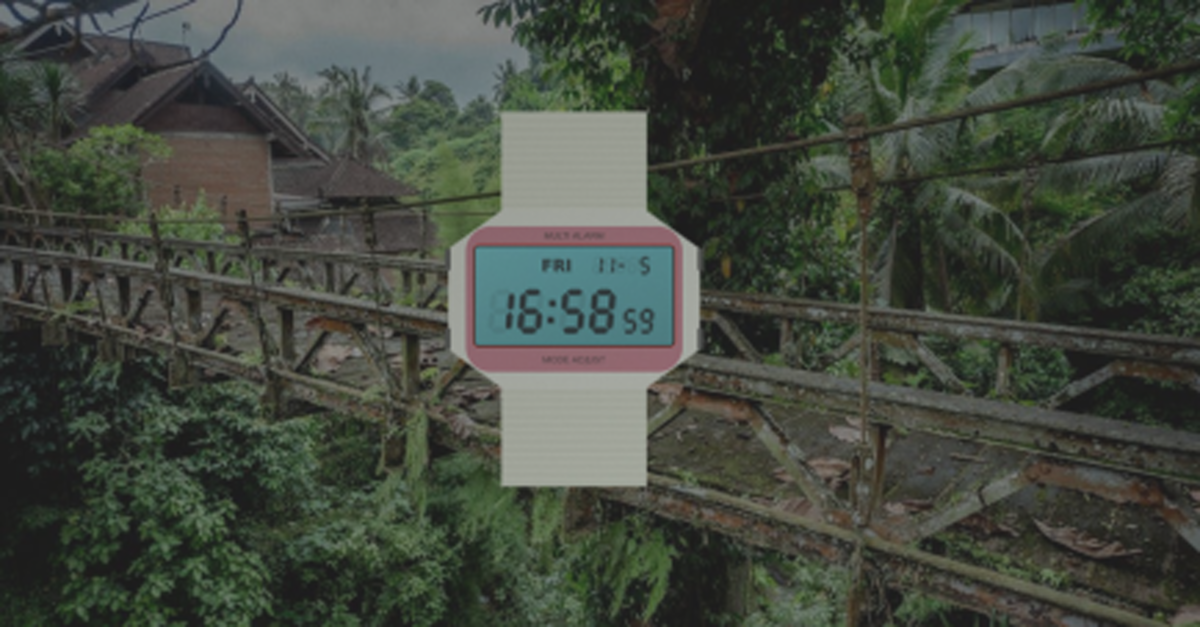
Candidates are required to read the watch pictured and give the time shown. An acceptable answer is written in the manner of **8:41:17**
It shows **16:58:59**
